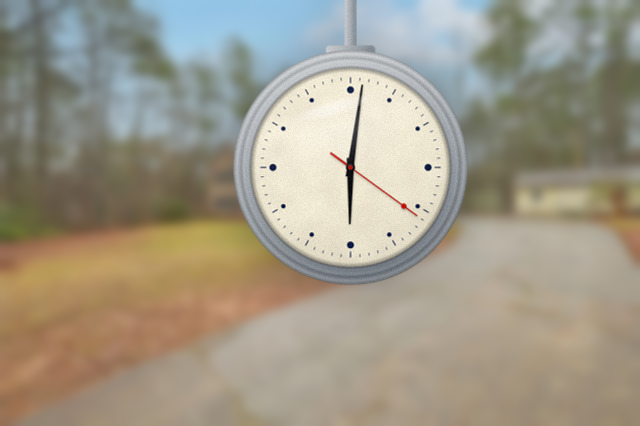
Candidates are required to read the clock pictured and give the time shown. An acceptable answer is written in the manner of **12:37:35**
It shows **6:01:21**
